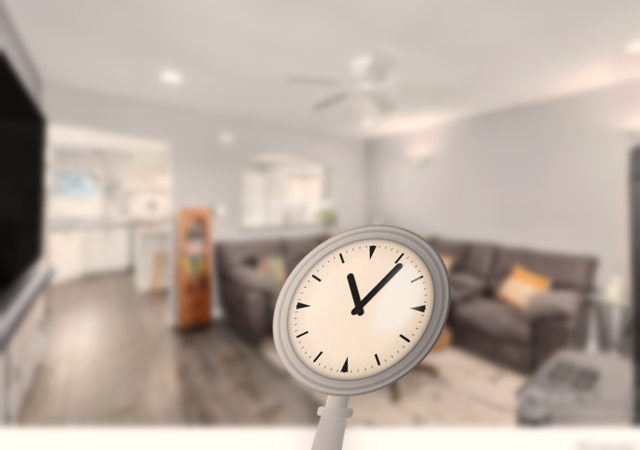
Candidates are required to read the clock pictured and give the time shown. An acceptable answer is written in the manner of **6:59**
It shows **11:06**
